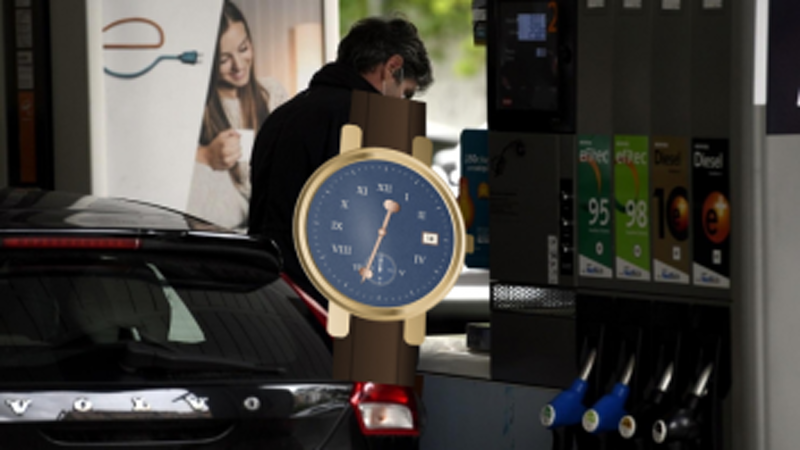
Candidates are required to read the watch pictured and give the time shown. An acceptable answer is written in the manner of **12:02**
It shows **12:33**
